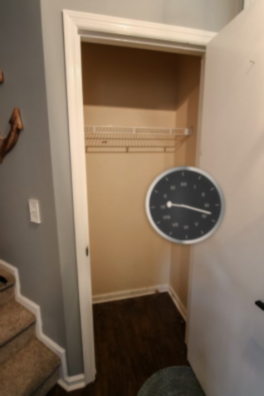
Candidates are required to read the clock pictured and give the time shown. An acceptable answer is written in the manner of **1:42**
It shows **9:18**
